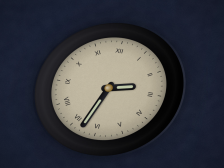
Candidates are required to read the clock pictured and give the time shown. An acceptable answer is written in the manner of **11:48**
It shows **2:33**
